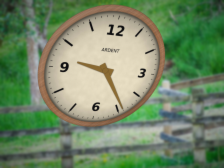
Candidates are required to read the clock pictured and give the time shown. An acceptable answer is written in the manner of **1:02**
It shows **9:24**
